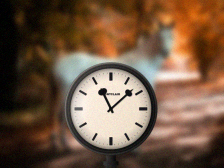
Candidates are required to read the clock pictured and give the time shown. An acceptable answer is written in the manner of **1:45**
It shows **11:08**
